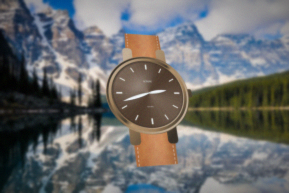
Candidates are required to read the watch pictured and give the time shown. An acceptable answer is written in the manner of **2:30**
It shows **2:42**
